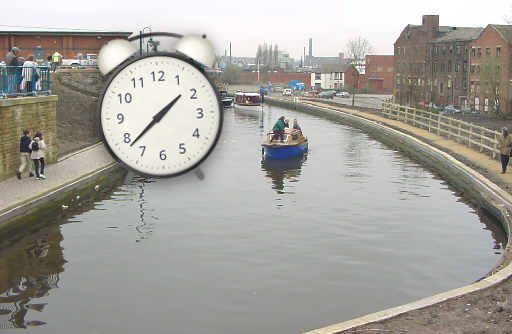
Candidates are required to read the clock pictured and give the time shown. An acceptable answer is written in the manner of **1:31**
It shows **1:38**
